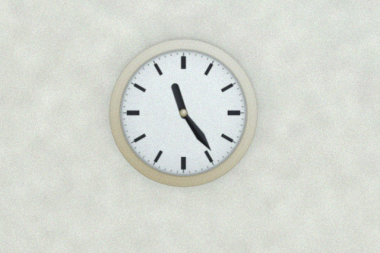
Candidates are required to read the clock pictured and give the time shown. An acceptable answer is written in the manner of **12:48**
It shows **11:24**
